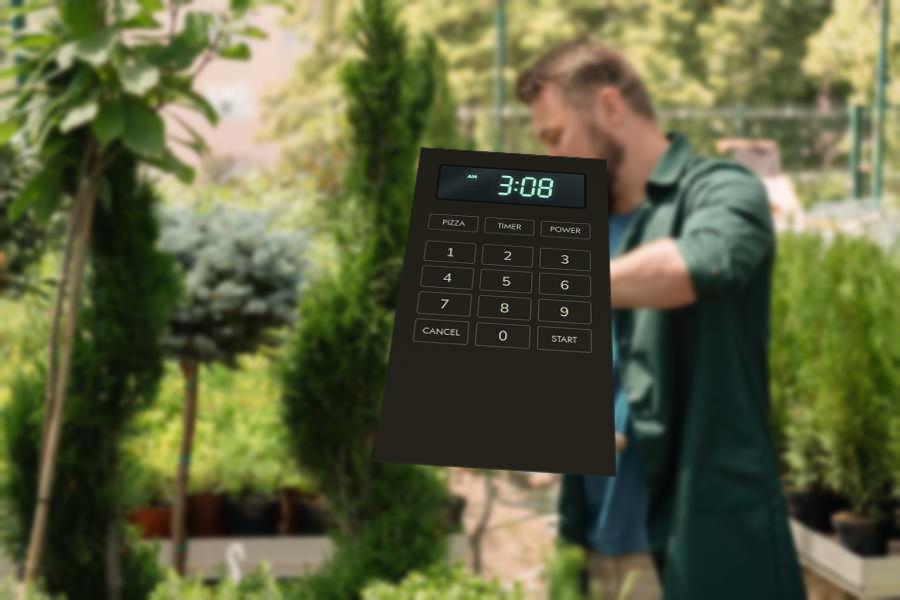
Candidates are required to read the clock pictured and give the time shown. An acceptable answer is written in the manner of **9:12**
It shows **3:08**
